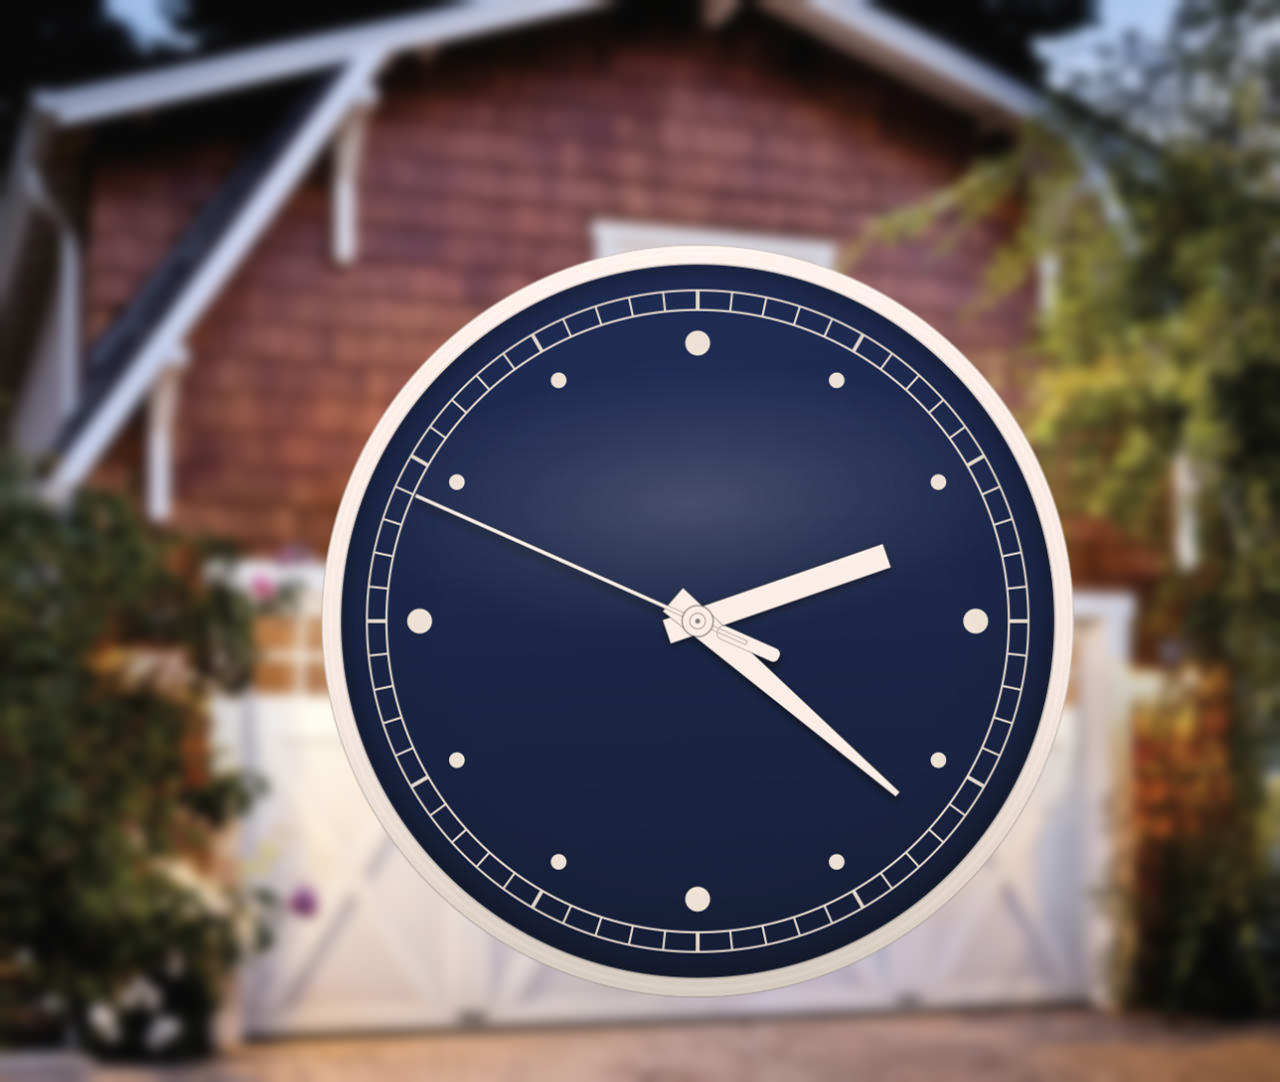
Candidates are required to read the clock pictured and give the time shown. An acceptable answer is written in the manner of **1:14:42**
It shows **2:21:49**
